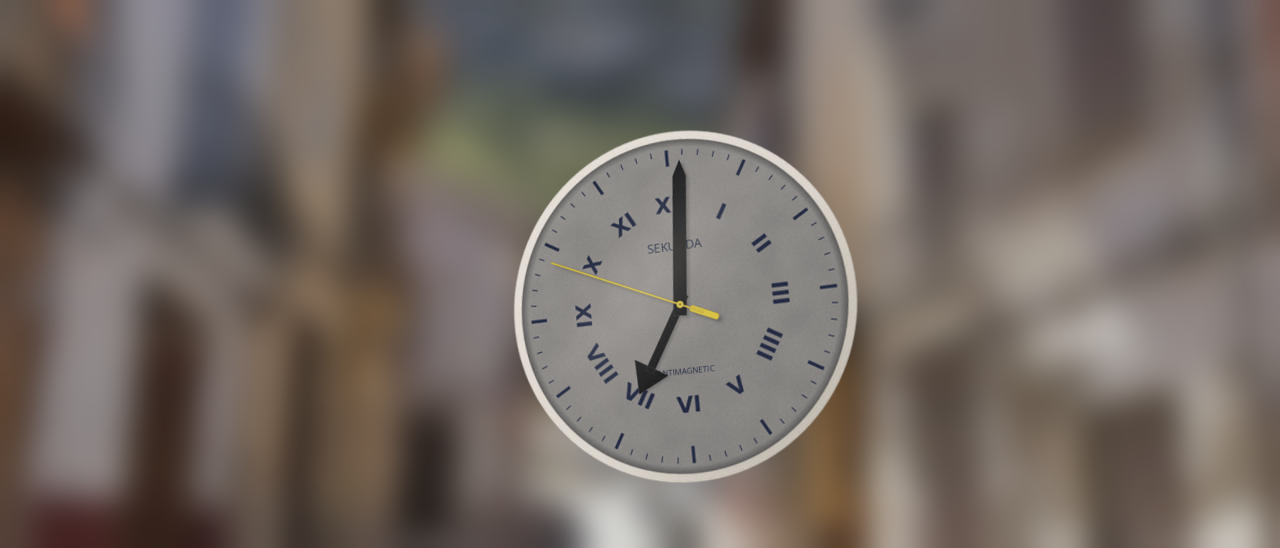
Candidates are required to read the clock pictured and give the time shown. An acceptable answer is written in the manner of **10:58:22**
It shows **7:00:49**
